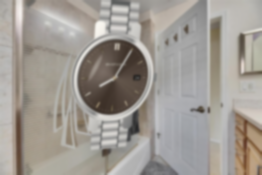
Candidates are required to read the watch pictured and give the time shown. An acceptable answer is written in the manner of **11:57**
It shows **8:05**
